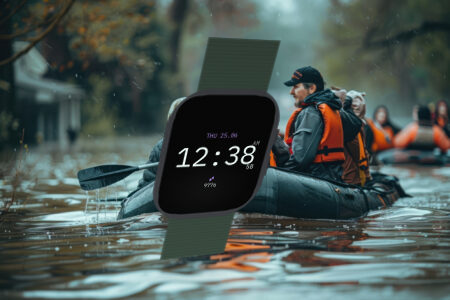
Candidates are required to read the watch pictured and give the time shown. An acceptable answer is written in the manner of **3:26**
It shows **12:38**
